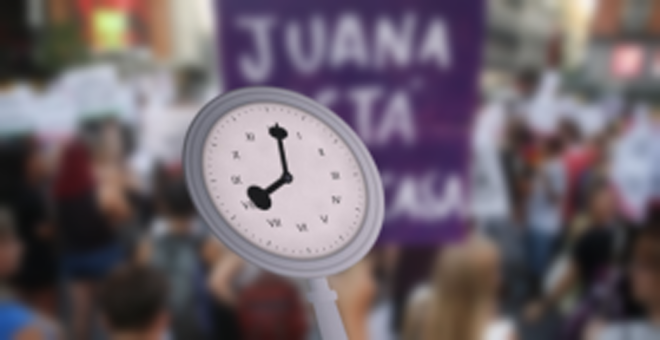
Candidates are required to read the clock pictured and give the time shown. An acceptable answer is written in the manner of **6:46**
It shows **8:01**
